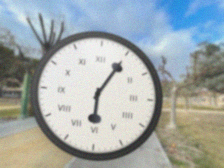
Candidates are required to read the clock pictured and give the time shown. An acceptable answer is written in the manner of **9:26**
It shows **6:05**
